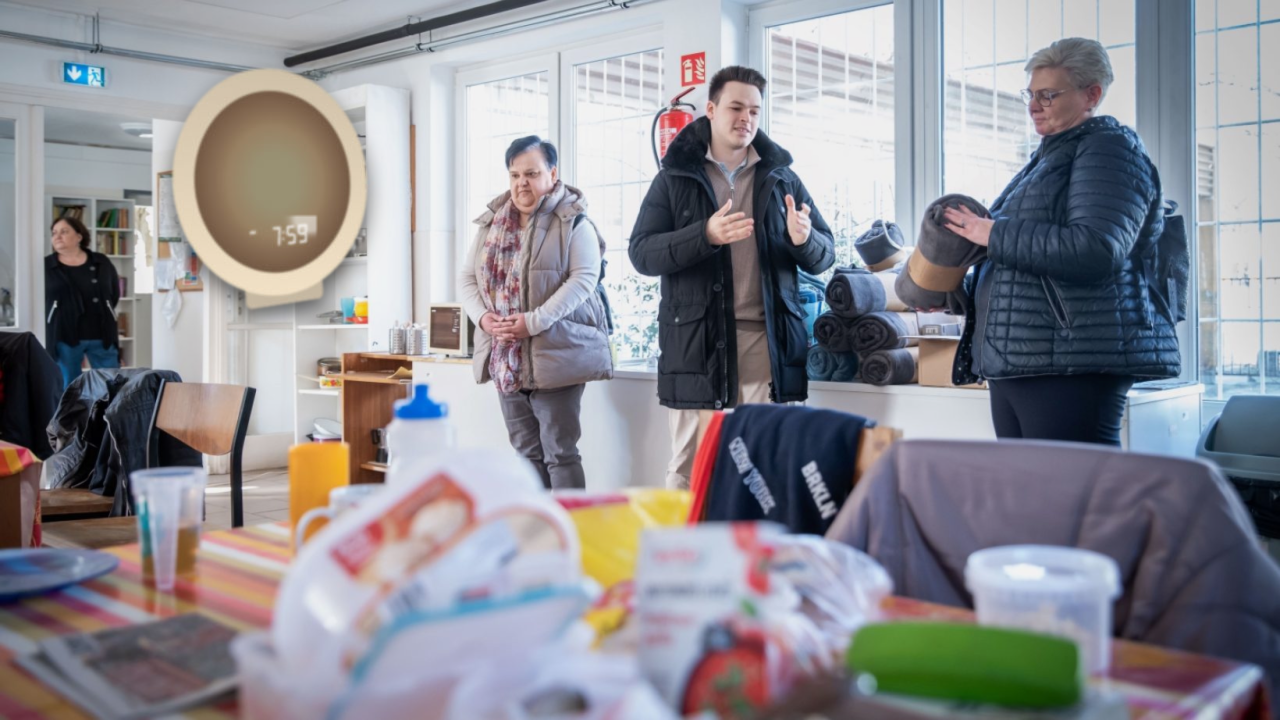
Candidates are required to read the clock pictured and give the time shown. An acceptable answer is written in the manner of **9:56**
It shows **7:59**
